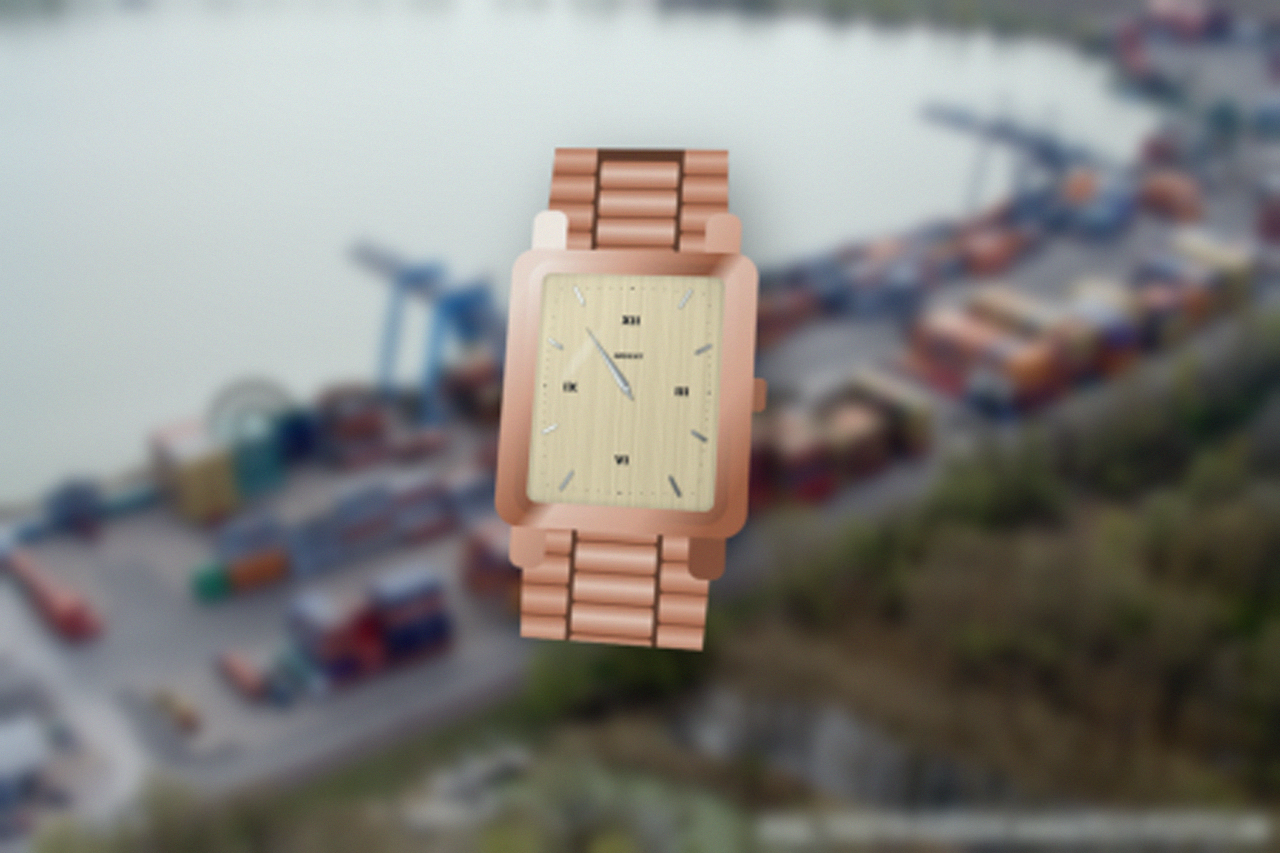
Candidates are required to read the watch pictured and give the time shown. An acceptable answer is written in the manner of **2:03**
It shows **10:54**
